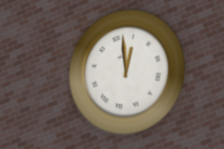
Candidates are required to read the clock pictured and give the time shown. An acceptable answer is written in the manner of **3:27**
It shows **1:02**
